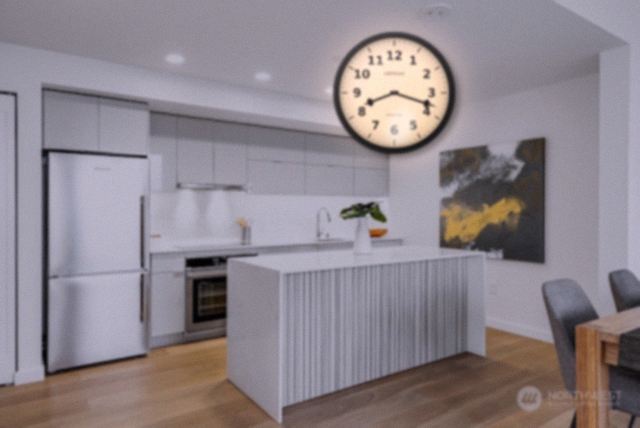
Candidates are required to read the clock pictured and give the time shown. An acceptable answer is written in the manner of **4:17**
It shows **8:18**
